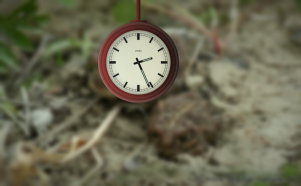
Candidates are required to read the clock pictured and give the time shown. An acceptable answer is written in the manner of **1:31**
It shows **2:26**
